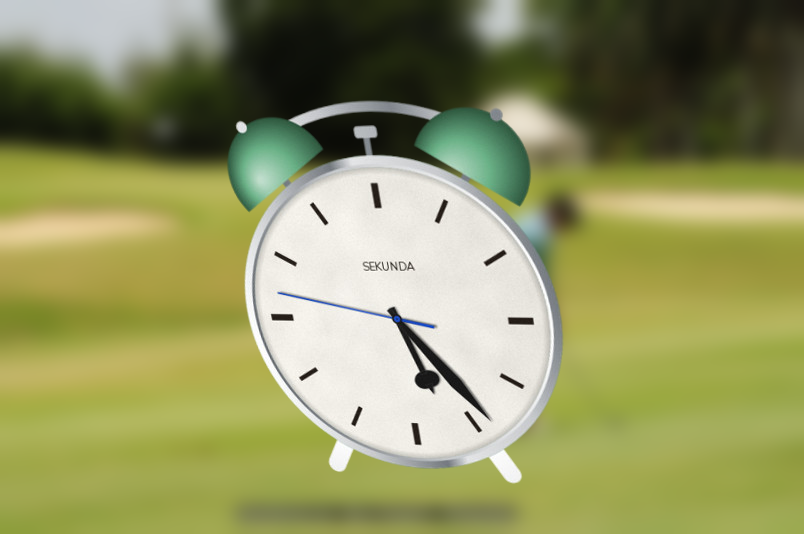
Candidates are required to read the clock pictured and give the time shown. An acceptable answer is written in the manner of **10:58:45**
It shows **5:23:47**
